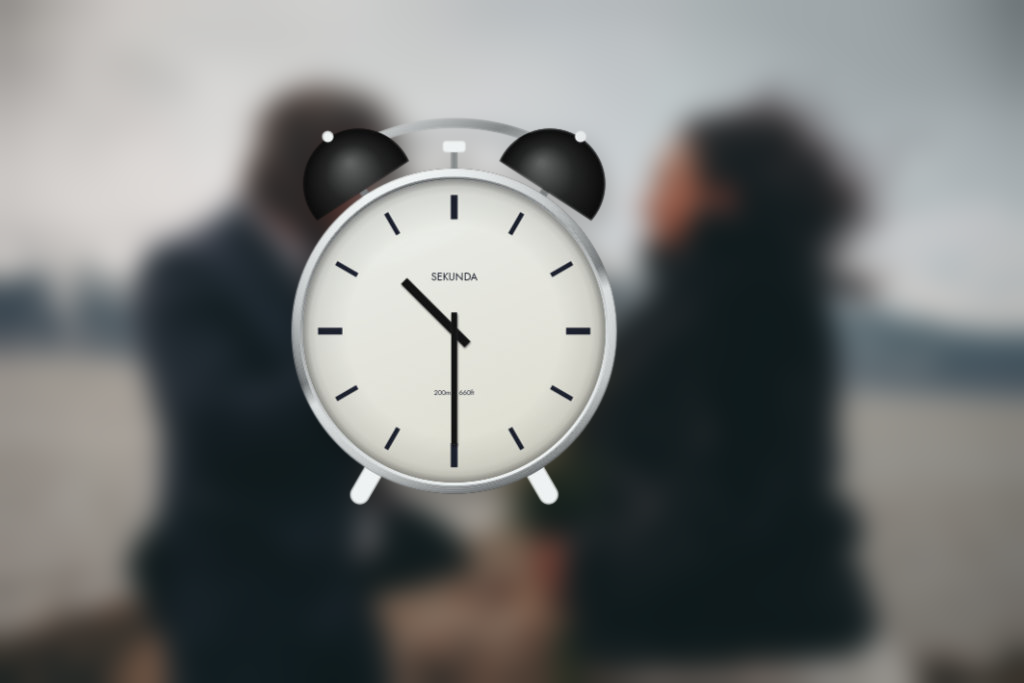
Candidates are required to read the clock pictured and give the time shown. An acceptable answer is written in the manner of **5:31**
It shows **10:30**
